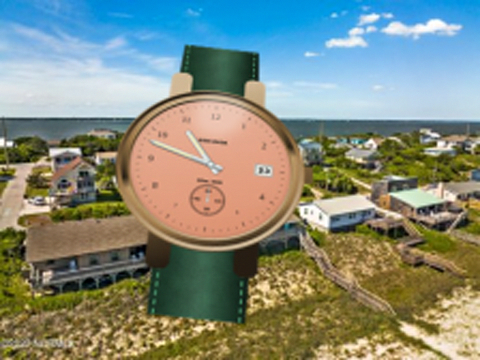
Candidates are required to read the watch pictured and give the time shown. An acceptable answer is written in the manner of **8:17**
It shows **10:48**
